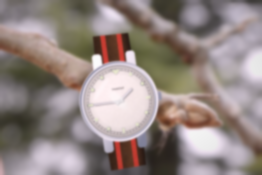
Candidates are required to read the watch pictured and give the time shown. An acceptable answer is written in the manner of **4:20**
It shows **1:45**
